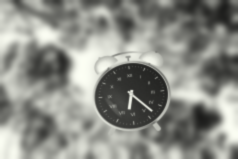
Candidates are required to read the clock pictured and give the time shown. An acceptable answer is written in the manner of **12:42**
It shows **6:23**
